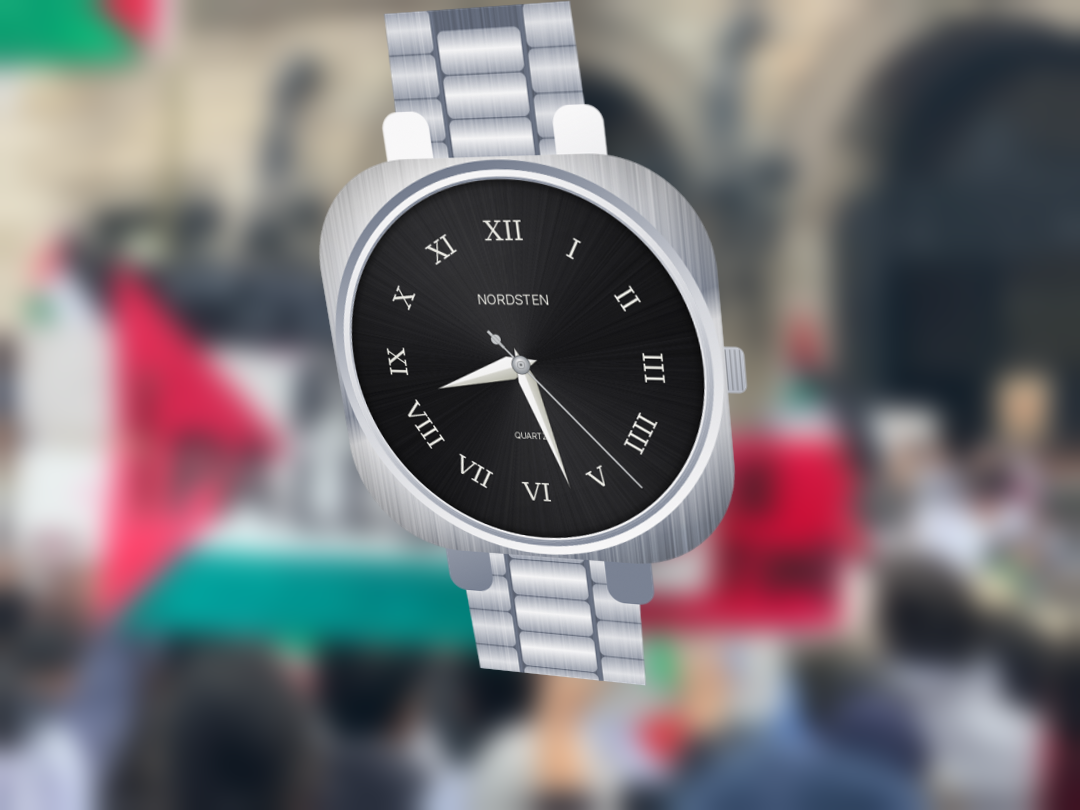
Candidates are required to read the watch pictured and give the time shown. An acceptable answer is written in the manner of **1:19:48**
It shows **8:27:23**
